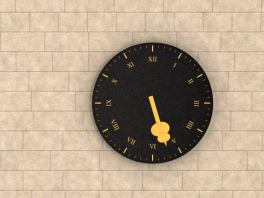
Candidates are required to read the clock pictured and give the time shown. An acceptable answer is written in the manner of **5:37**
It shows **5:27**
